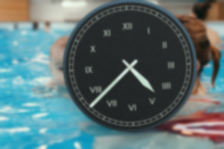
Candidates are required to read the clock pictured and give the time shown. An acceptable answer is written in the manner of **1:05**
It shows **4:38**
